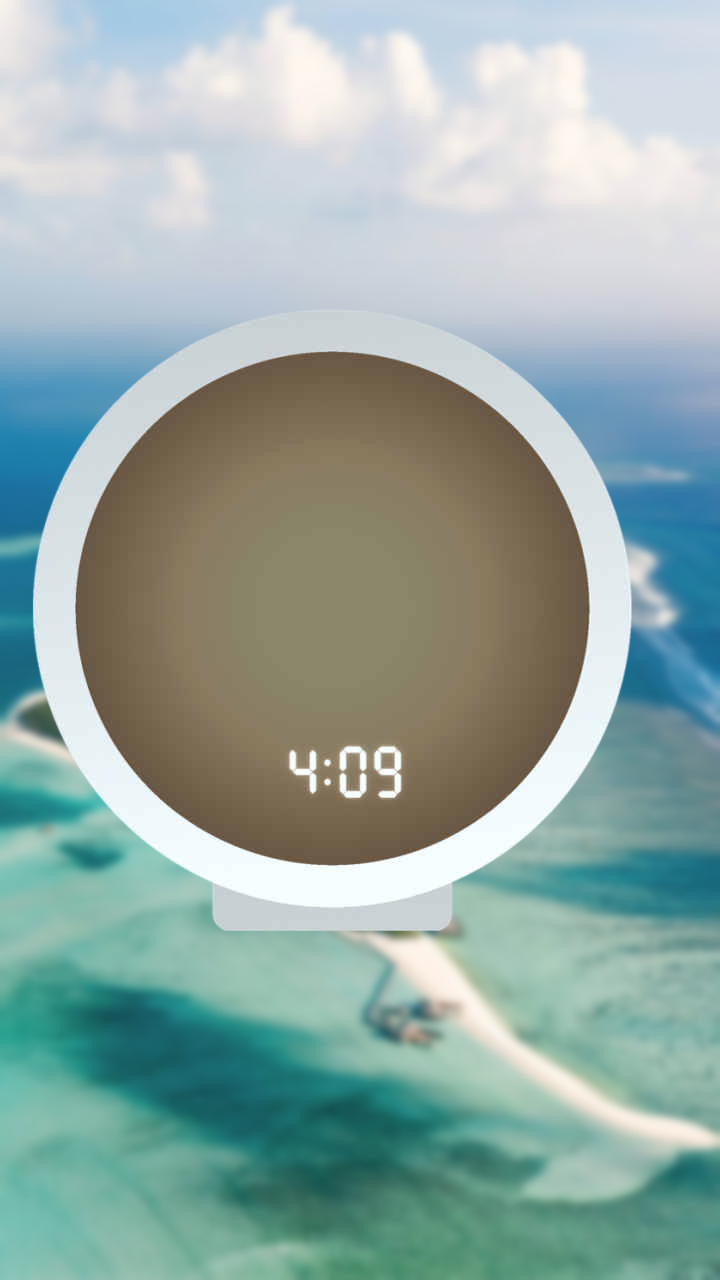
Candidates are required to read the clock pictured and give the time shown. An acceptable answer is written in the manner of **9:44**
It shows **4:09**
